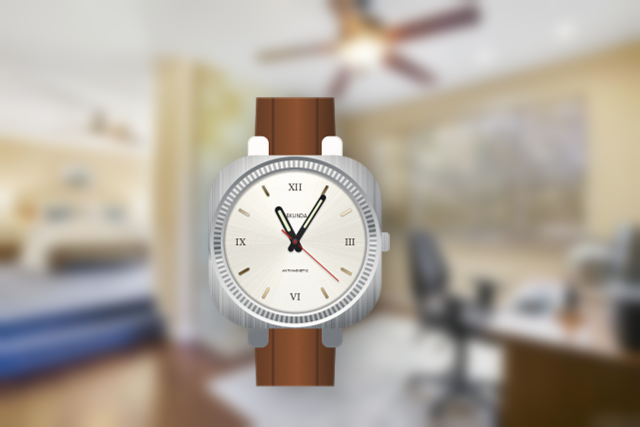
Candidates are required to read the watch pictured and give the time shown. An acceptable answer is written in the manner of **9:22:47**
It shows **11:05:22**
